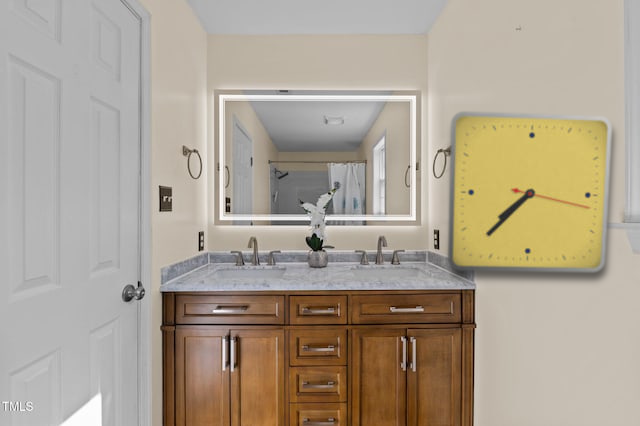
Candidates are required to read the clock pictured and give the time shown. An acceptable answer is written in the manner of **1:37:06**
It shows **7:37:17**
